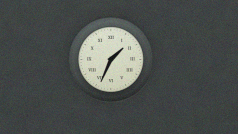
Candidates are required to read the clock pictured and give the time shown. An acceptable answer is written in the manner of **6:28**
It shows **1:34**
